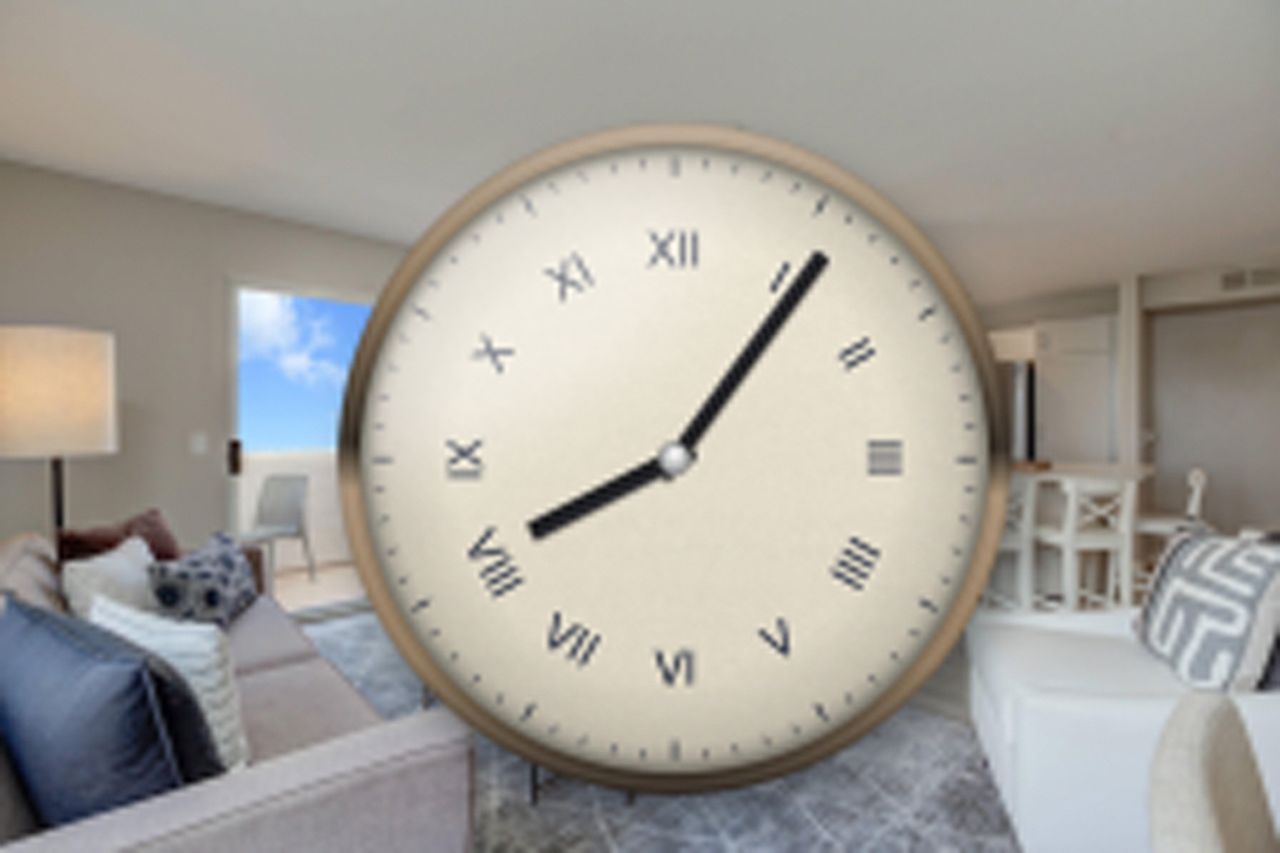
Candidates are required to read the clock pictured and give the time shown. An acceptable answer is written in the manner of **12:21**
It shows **8:06**
